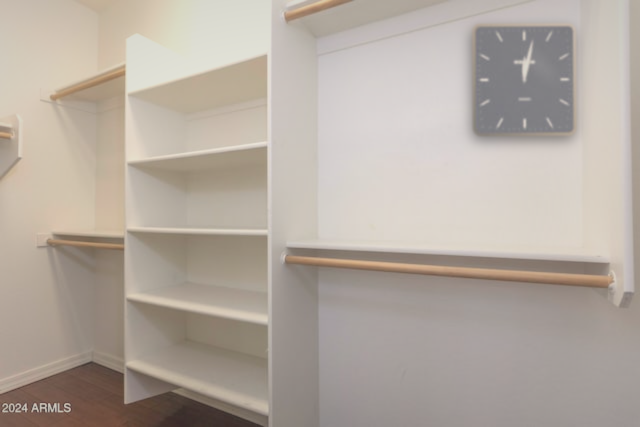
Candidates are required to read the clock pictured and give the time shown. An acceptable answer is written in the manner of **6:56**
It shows **12:02**
